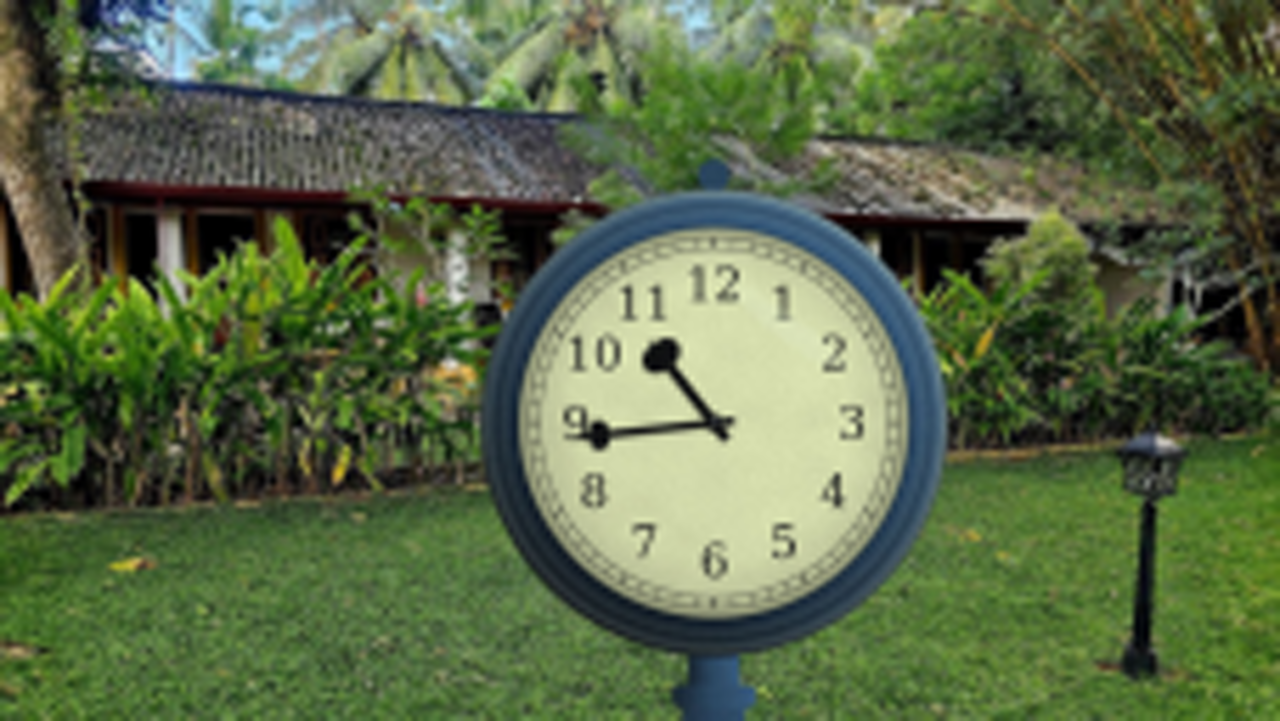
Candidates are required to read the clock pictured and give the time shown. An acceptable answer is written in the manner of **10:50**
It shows **10:44**
